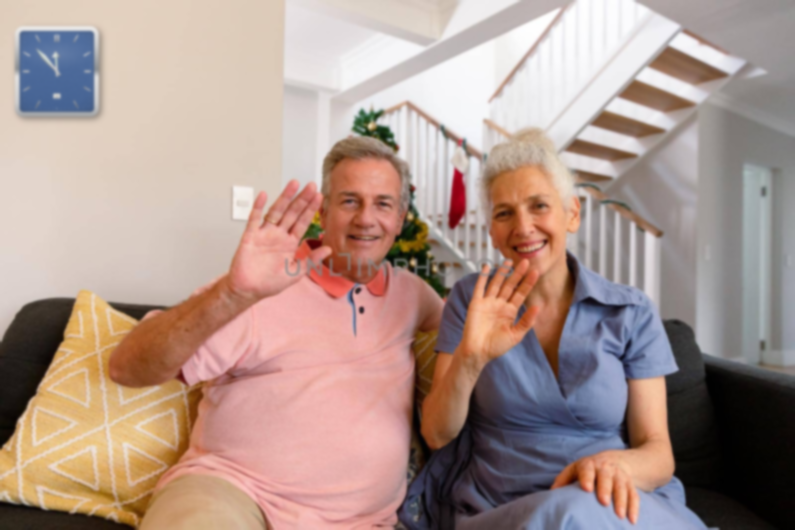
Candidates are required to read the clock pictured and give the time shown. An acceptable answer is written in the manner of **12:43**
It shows **11:53**
